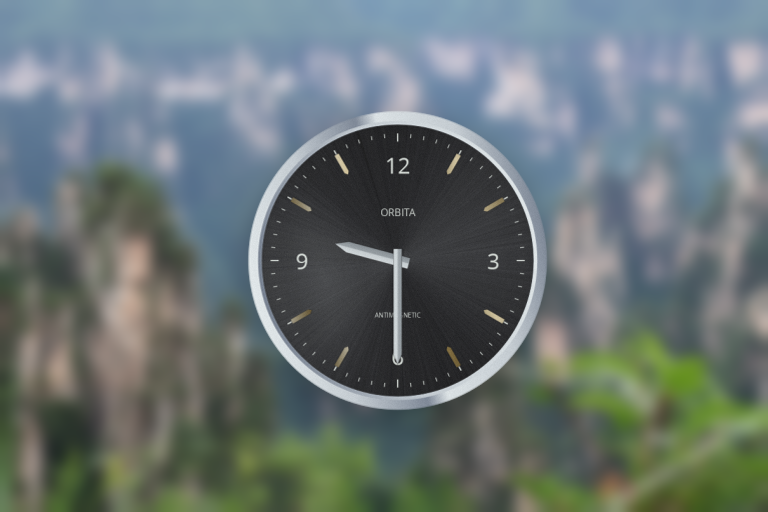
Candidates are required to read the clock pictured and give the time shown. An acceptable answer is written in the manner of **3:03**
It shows **9:30**
